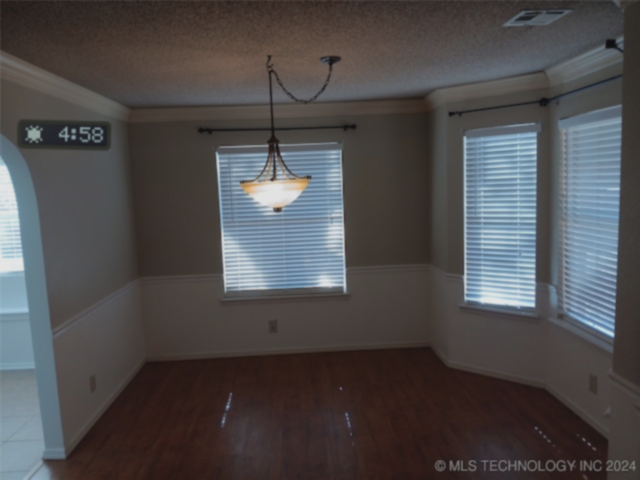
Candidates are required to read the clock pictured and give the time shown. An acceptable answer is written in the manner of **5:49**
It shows **4:58**
